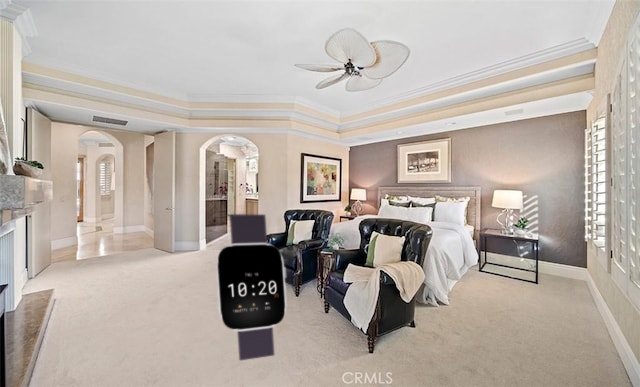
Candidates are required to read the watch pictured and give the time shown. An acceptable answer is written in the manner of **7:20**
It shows **10:20**
